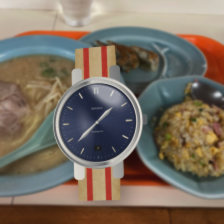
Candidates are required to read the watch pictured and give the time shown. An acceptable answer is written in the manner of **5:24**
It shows **1:38**
